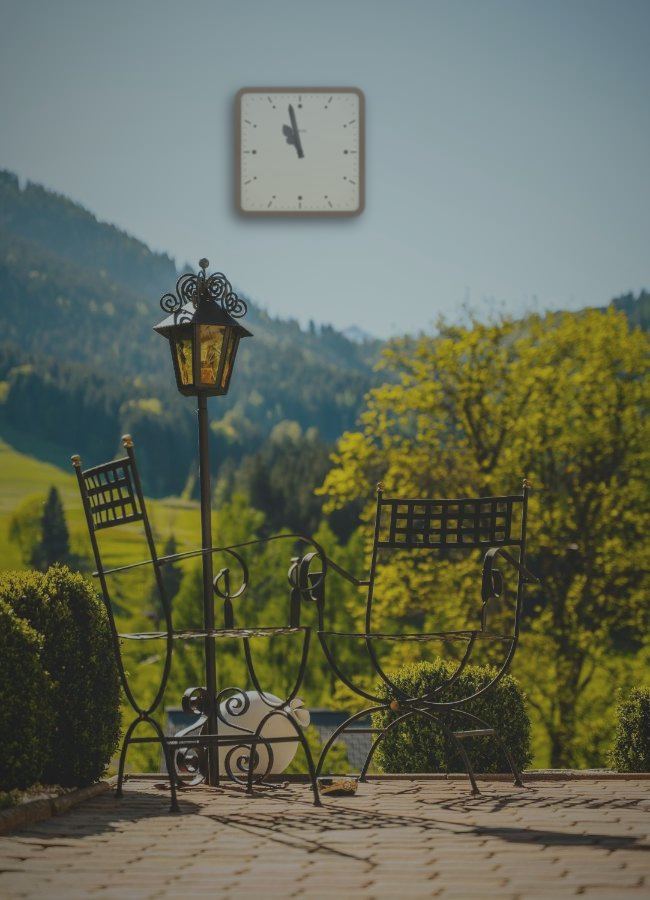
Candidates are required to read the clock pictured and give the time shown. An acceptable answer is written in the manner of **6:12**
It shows **10:58**
